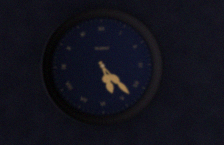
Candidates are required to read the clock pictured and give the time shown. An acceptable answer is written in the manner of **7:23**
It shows **5:23**
